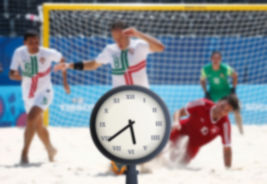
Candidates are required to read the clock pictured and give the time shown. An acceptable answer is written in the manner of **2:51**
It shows **5:39**
